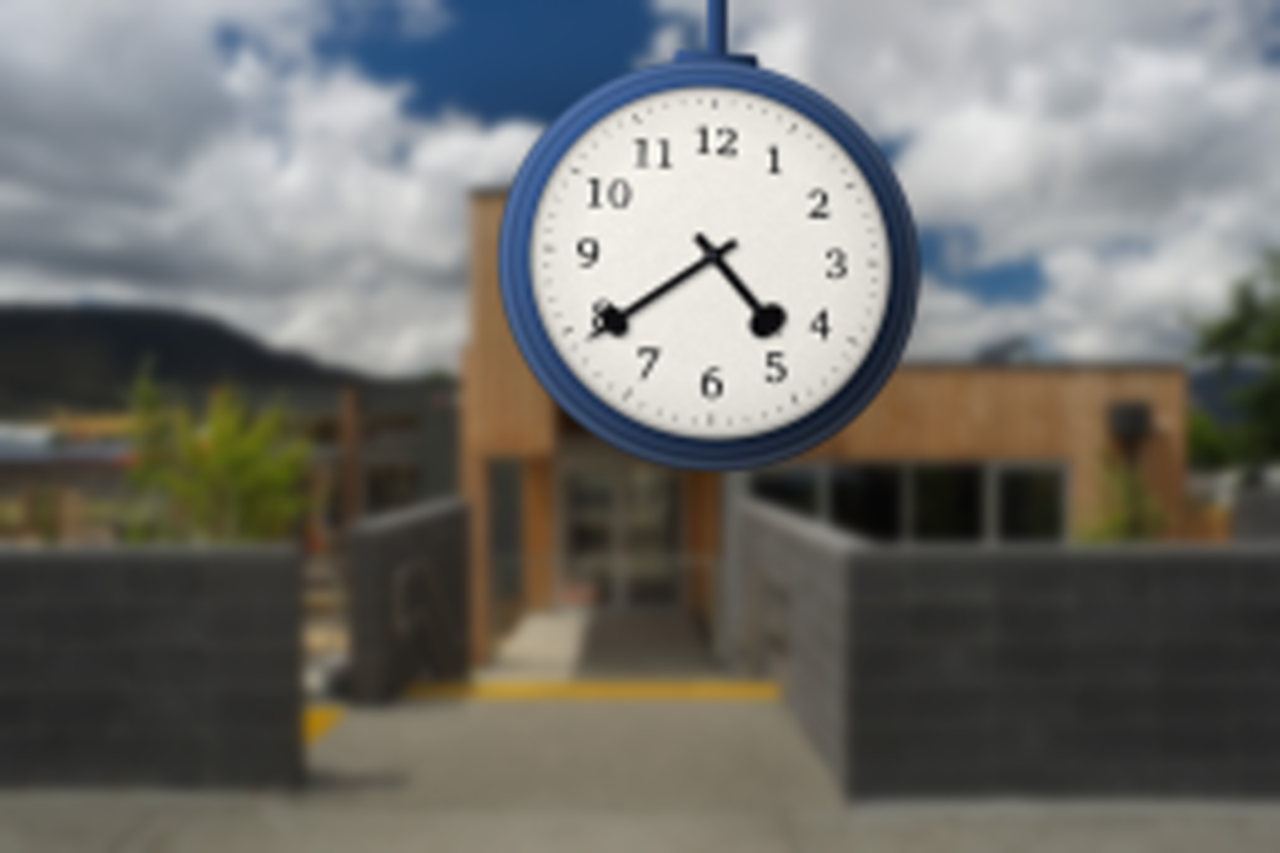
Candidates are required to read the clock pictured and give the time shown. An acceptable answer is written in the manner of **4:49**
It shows **4:39**
